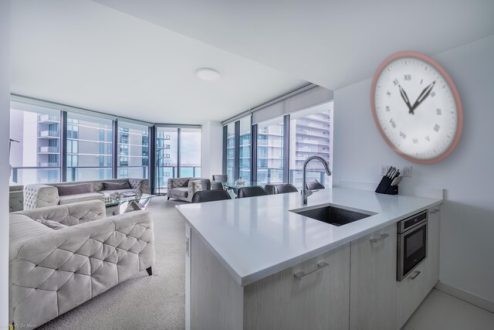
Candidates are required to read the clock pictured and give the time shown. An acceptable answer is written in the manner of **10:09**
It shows **11:08**
